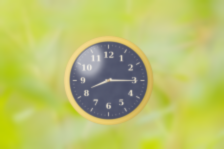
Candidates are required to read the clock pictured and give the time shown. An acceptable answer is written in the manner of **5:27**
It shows **8:15**
